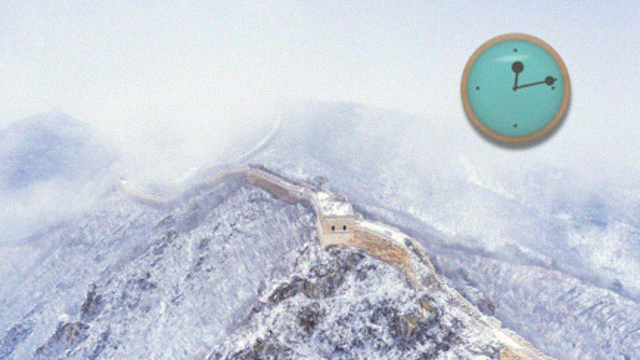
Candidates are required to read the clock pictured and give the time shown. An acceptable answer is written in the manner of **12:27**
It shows **12:13**
